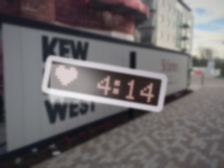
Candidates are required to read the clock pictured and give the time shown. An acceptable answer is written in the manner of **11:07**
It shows **4:14**
